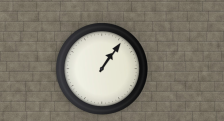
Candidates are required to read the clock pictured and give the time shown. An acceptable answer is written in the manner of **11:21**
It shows **1:06**
